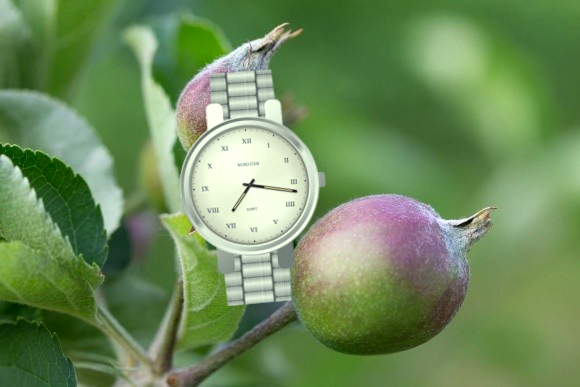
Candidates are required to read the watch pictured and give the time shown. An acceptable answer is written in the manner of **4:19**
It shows **7:17**
